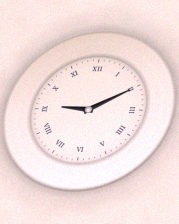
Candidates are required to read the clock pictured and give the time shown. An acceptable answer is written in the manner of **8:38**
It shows **9:10**
